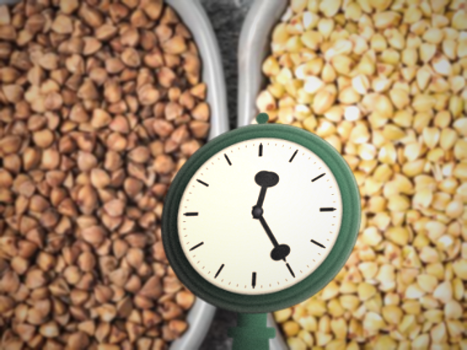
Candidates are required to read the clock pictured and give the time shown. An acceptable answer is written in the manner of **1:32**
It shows **12:25**
